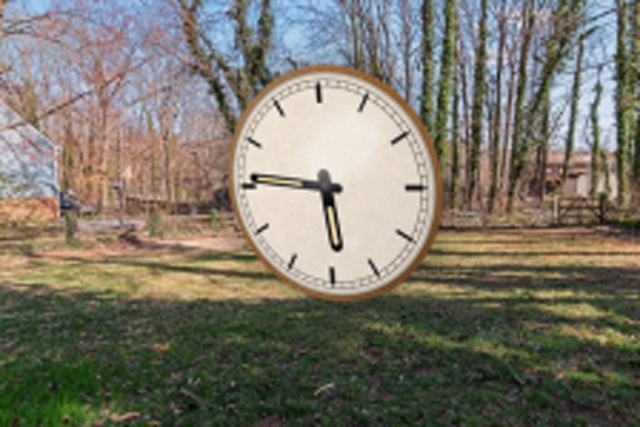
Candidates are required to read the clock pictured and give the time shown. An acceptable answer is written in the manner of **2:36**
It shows **5:46**
